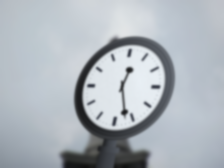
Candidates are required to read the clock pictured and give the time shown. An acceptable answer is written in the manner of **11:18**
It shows **12:27**
